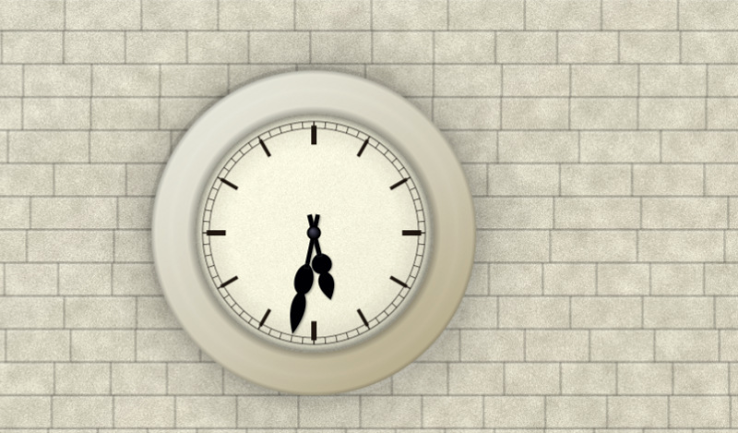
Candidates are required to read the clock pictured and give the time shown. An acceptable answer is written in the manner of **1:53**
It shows **5:32**
